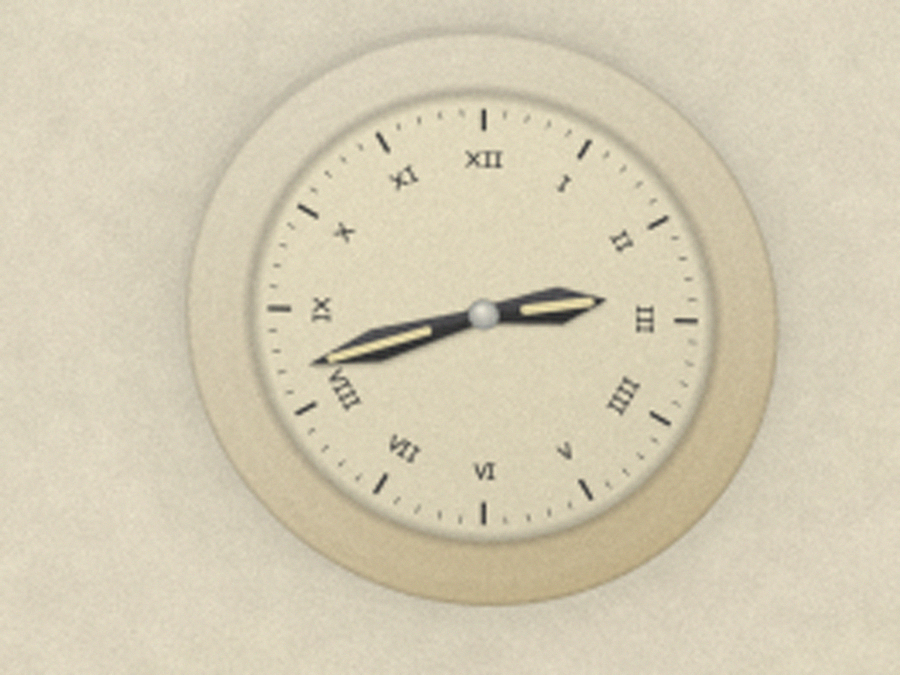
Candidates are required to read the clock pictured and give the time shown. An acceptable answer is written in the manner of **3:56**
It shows **2:42**
